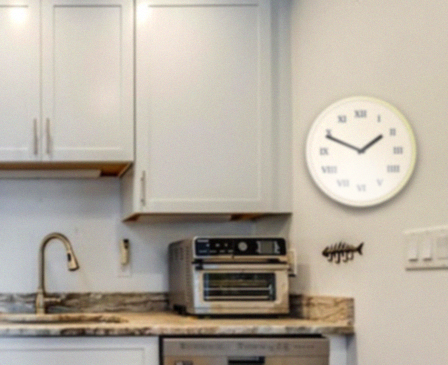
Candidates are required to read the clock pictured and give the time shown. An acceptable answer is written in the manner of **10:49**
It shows **1:49**
